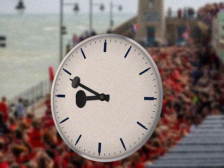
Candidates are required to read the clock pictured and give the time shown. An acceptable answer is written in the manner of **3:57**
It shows **8:49**
